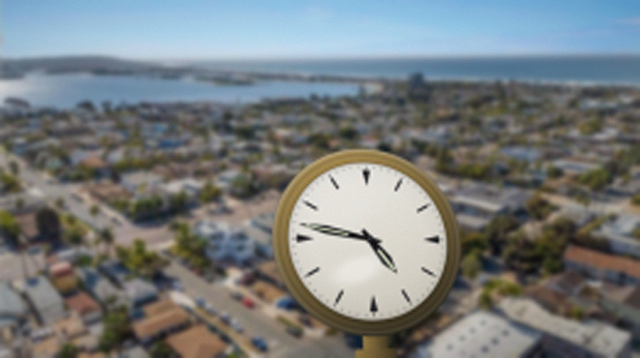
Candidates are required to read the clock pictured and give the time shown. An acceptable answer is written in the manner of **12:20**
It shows **4:47**
